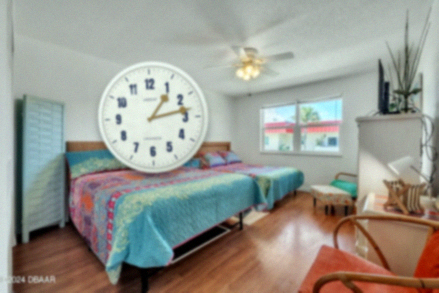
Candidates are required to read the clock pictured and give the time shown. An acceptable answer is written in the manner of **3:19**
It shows **1:13**
